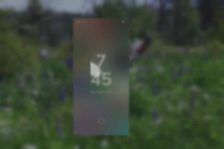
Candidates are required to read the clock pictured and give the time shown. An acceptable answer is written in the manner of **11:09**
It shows **7:45**
